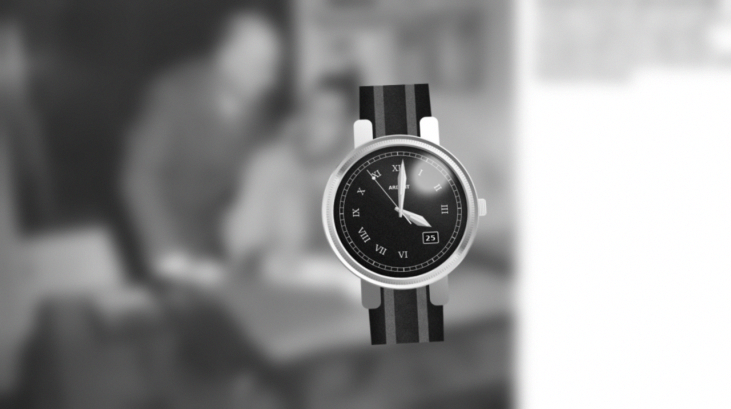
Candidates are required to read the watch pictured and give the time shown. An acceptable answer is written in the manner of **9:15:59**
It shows **4:00:54**
